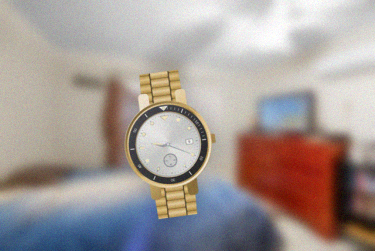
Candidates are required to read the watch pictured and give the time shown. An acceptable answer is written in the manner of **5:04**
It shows **9:20**
